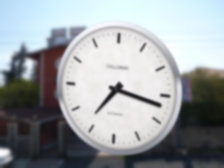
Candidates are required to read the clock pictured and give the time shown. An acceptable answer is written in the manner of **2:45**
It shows **7:17**
